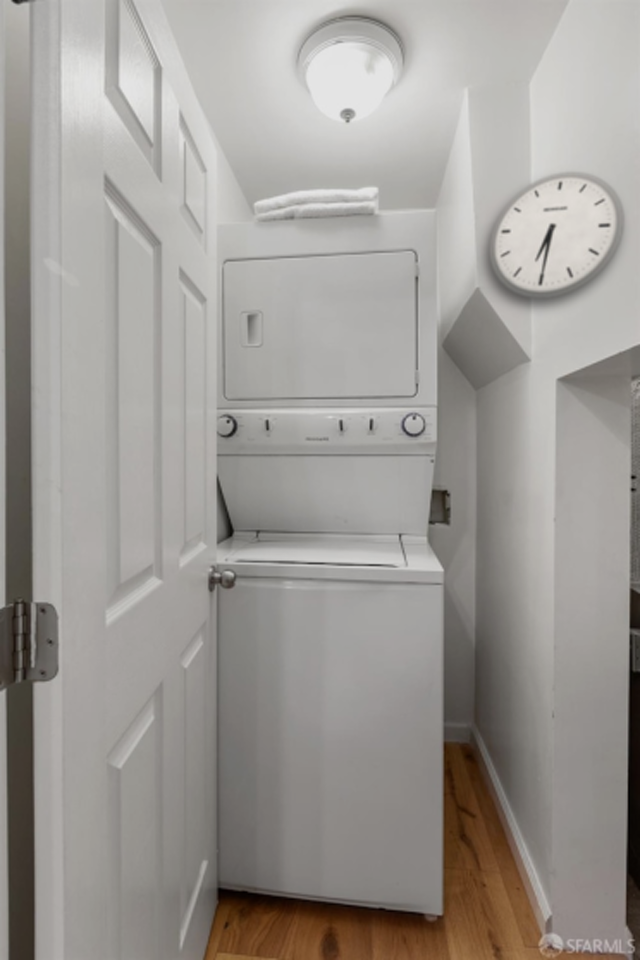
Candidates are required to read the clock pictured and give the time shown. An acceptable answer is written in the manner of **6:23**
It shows **6:30**
